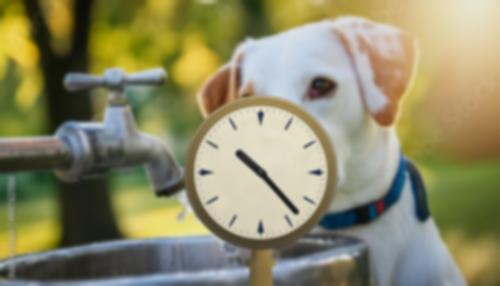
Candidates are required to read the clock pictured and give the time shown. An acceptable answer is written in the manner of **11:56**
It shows **10:23**
